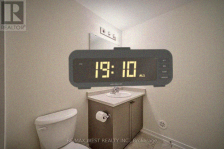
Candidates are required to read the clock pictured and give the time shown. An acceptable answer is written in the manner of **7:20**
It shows **19:10**
